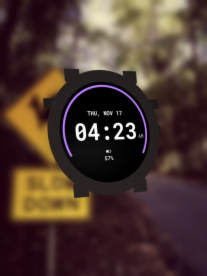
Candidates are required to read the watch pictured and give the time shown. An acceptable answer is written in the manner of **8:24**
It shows **4:23**
